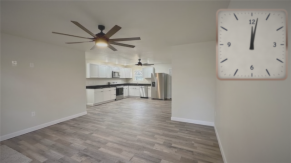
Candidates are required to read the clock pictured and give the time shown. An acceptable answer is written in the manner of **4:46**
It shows **12:02**
